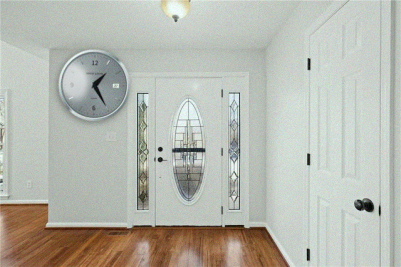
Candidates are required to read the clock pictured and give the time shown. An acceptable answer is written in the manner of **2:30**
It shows **1:25**
